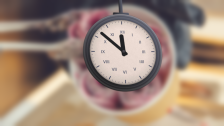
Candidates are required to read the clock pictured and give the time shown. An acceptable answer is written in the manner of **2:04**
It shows **11:52**
